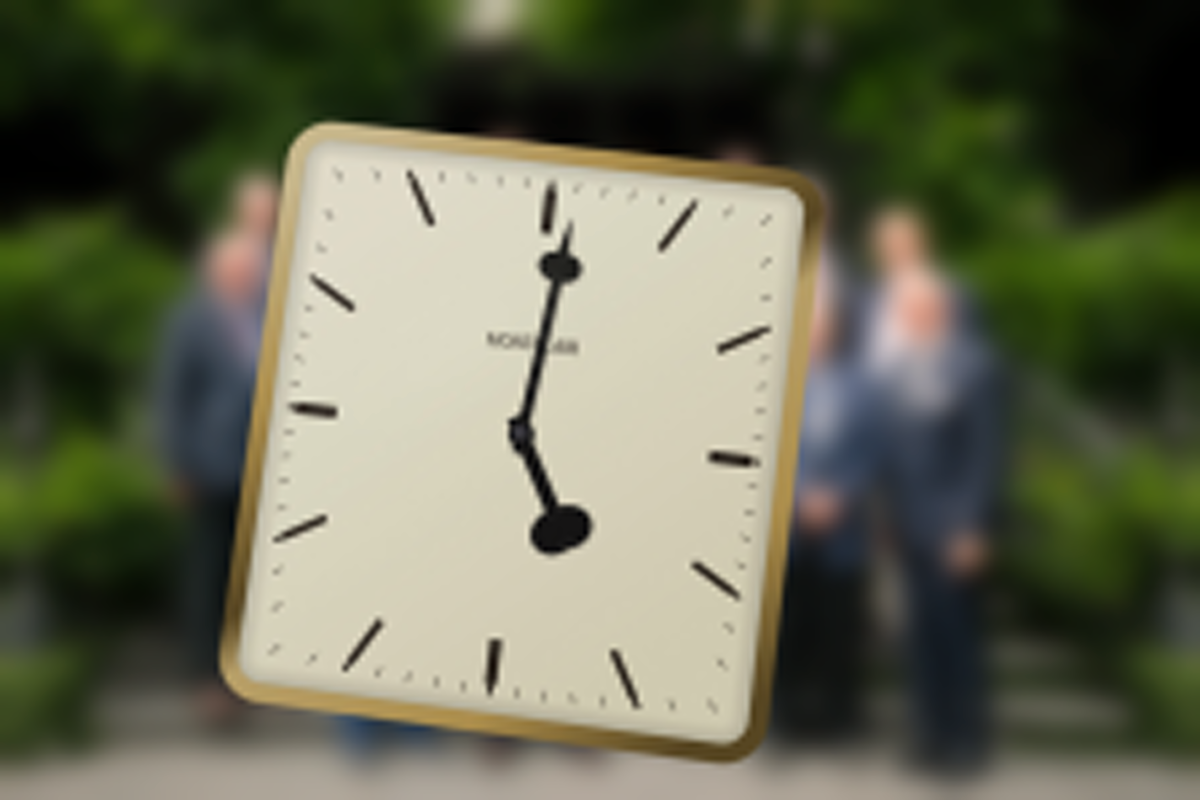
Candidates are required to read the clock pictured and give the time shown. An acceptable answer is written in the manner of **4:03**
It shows **5:01**
